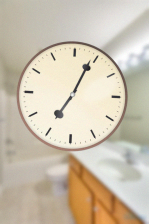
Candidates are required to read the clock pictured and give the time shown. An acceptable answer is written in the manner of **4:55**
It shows **7:04**
